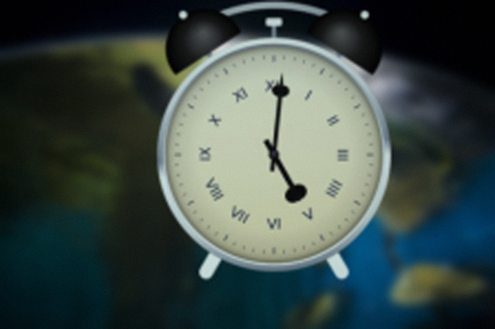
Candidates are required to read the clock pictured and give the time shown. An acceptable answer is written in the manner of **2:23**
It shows **5:01**
